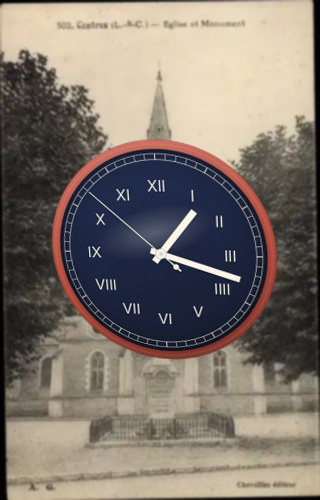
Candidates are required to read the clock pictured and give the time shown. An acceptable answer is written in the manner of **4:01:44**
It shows **1:17:52**
